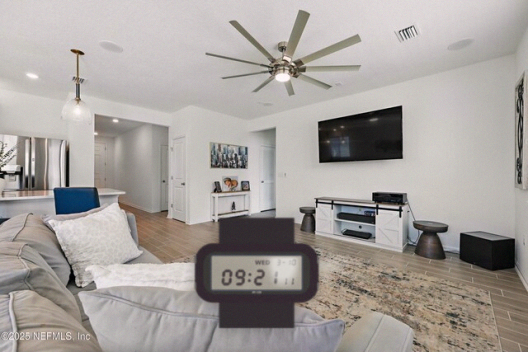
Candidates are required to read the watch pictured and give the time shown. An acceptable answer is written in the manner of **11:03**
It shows **9:21**
